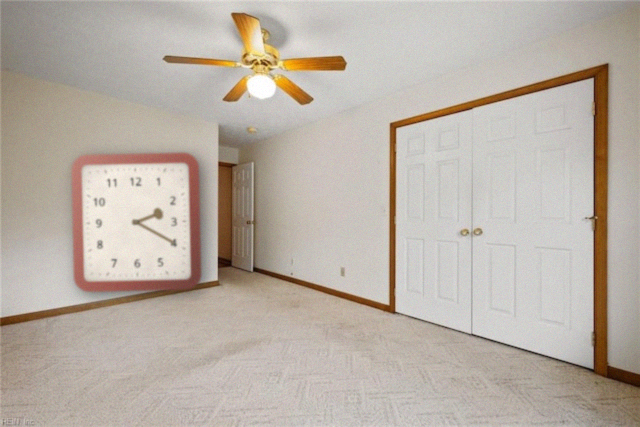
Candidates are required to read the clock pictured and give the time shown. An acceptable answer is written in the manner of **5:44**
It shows **2:20**
